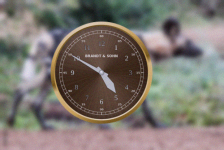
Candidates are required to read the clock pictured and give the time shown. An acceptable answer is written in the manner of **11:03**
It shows **4:50**
